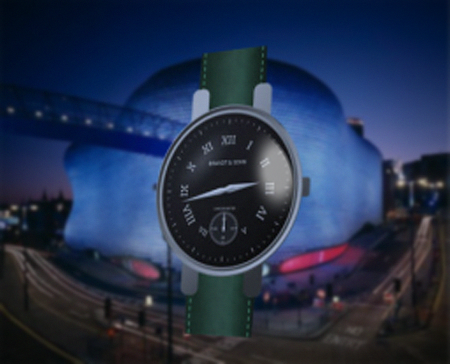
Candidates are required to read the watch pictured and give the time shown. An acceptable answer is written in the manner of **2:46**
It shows **2:43**
